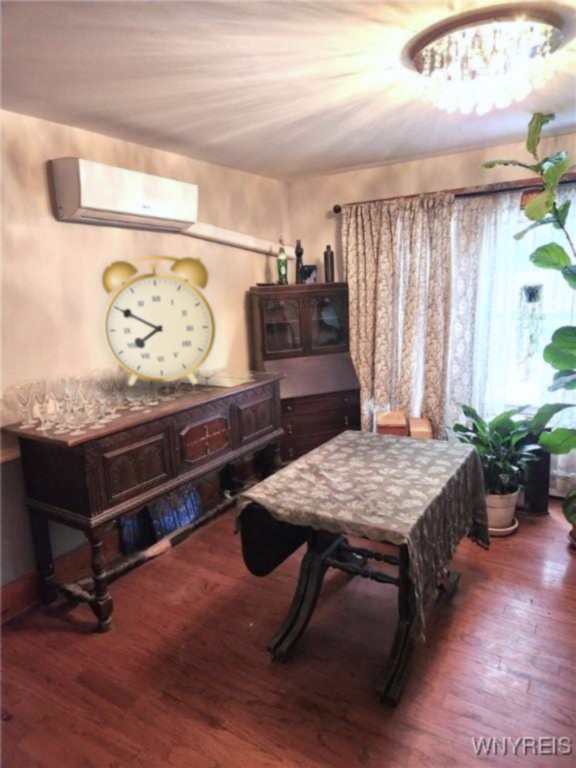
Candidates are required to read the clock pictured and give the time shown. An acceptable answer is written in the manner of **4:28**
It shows **7:50**
